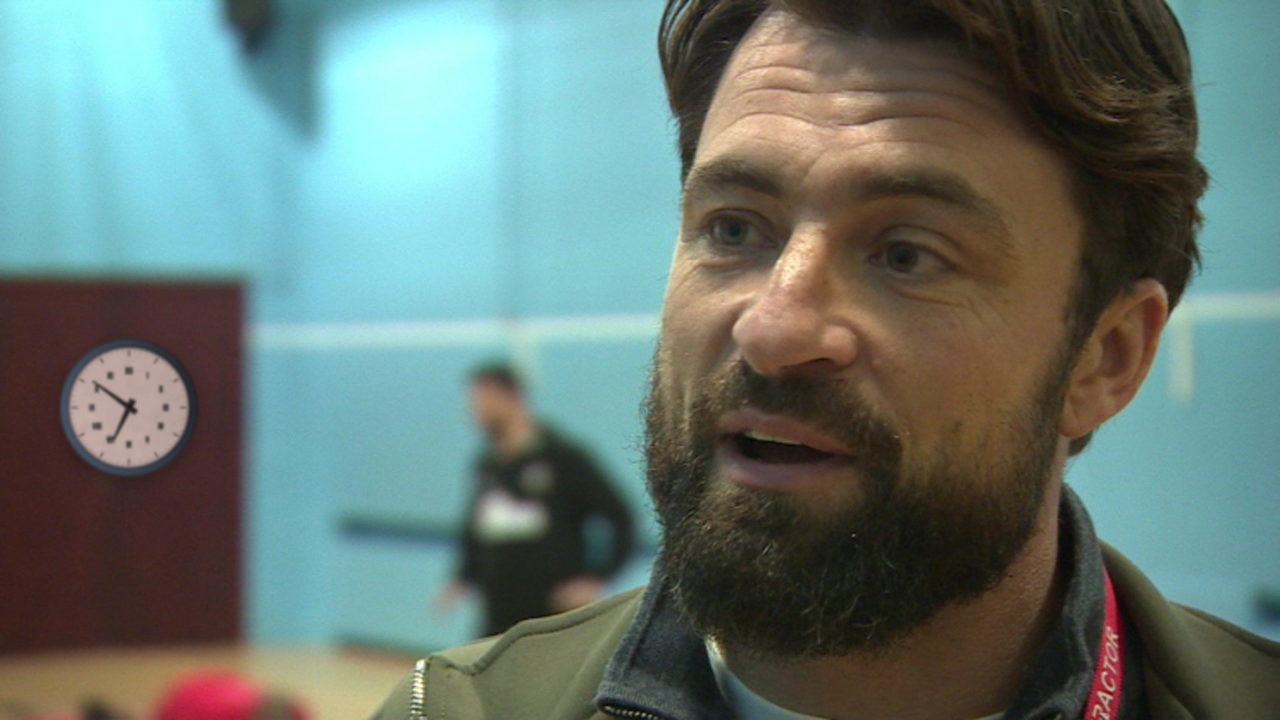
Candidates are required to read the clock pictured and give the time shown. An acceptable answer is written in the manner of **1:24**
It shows **6:51**
